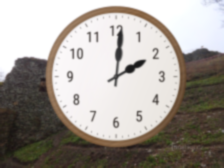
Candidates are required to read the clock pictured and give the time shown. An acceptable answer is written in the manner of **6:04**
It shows **2:01**
